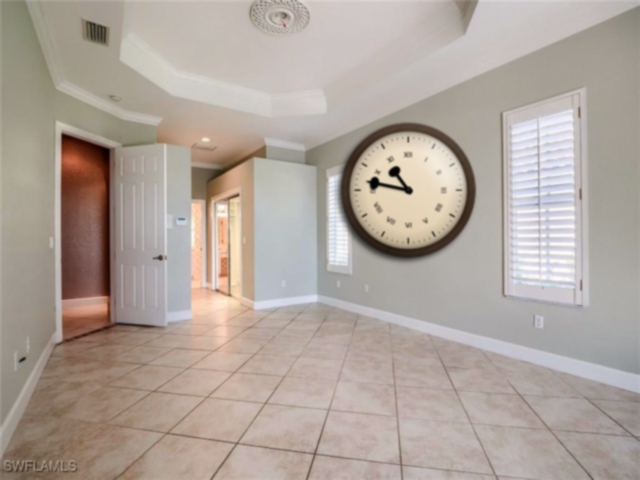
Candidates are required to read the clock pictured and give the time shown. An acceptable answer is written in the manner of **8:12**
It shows **10:47**
